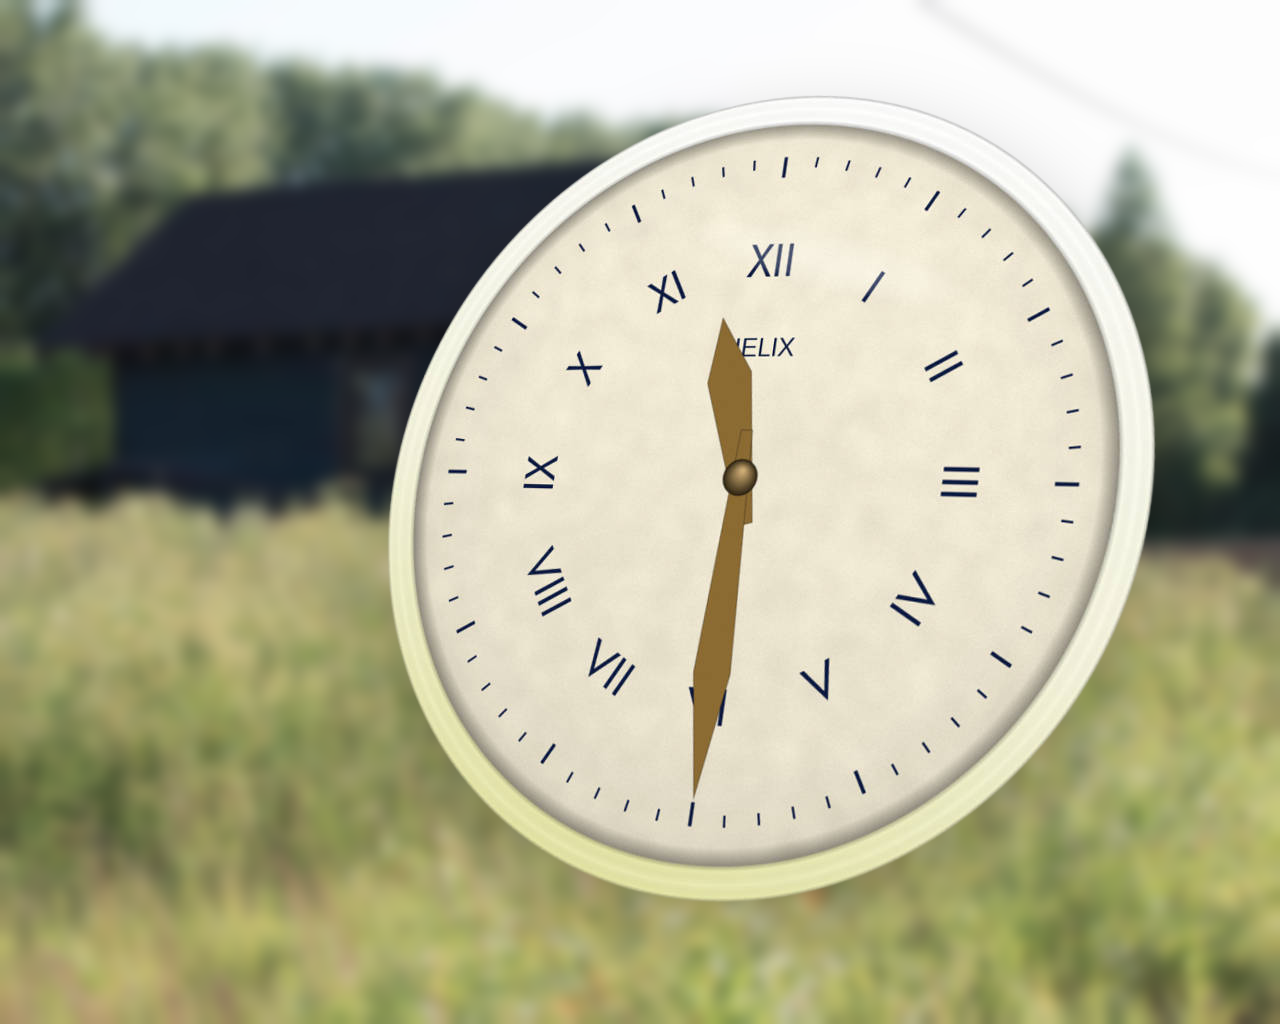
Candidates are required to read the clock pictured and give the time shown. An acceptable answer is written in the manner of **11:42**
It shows **11:30**
